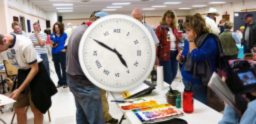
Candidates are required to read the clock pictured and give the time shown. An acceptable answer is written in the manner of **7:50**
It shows **4:50**
